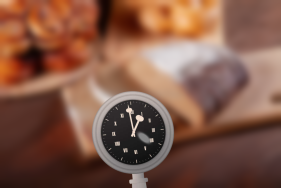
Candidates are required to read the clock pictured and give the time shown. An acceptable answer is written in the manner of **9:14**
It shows **12:59**
